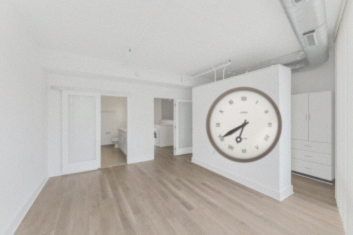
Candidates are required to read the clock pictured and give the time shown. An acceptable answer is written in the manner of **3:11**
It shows **6:40**
